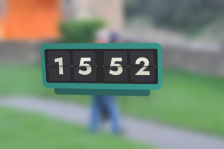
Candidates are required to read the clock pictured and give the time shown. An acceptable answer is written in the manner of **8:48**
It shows **15:52**
